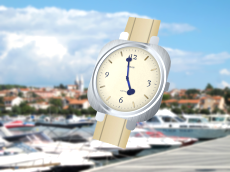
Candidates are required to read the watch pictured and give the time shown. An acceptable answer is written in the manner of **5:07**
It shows **4:58**
